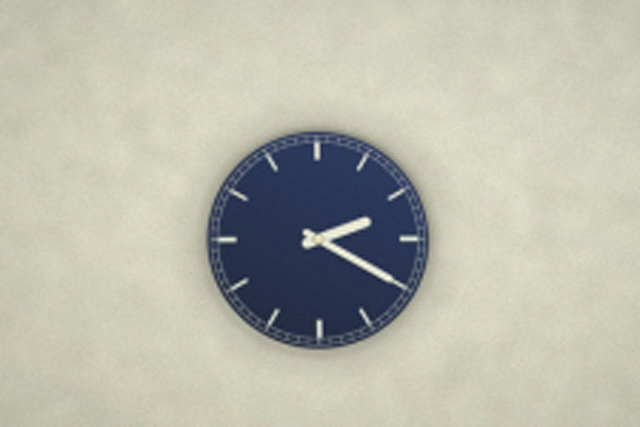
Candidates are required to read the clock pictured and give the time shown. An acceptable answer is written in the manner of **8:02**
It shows **2:20**
